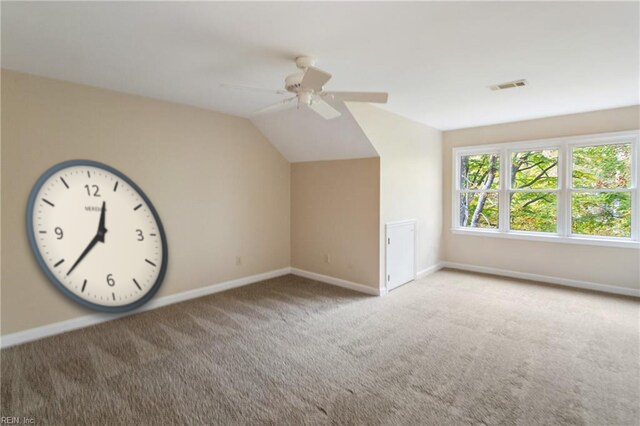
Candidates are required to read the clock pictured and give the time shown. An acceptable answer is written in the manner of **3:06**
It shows **12:38**
